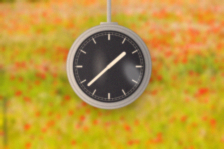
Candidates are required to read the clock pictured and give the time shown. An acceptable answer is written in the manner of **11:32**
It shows **1:38**
